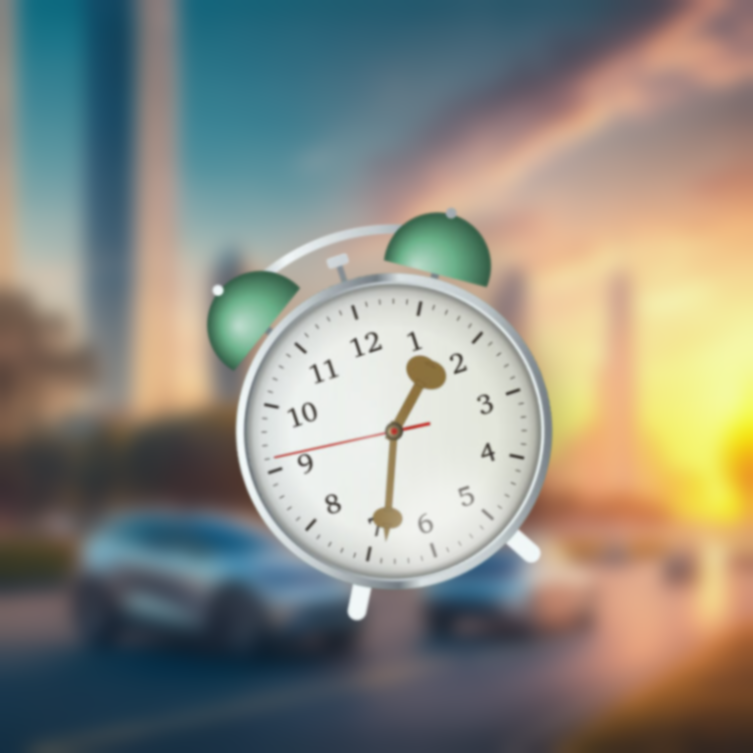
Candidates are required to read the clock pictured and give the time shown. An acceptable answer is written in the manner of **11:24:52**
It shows **1:33:46**
